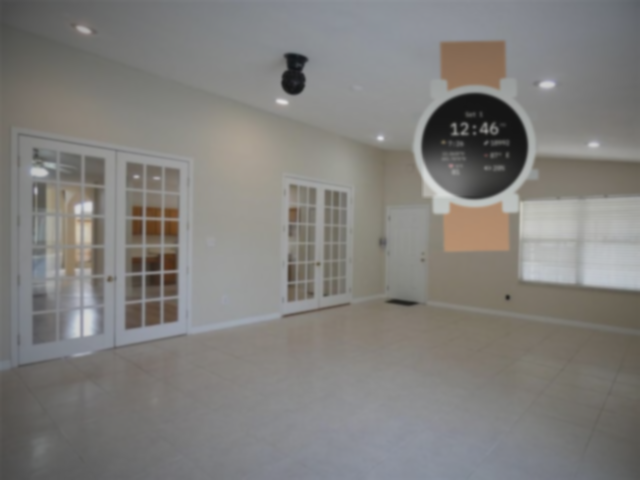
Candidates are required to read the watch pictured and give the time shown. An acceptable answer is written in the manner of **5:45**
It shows **12:46**
